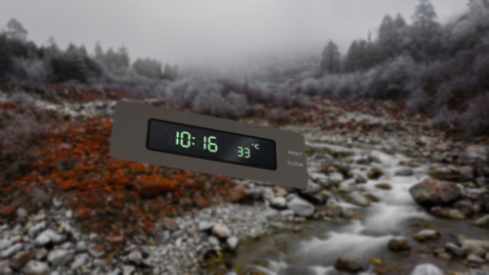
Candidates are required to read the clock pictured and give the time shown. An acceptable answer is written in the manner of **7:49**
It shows **10:16**
